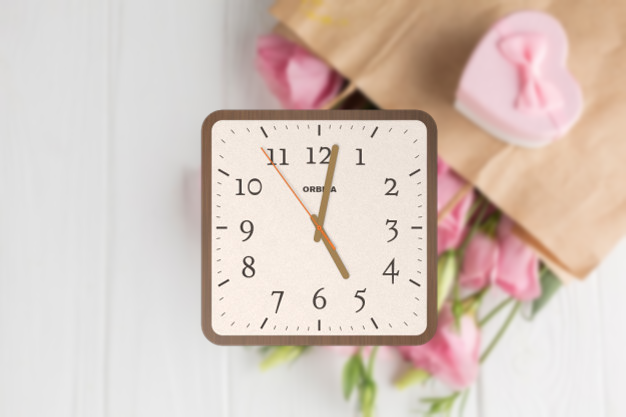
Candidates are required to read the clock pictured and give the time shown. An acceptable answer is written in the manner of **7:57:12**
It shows **5:01:54**
